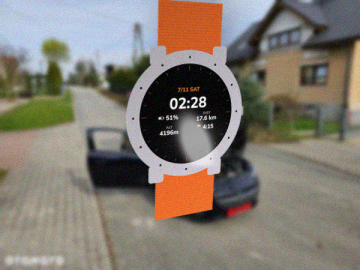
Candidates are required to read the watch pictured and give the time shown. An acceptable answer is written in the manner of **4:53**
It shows **2:28**
